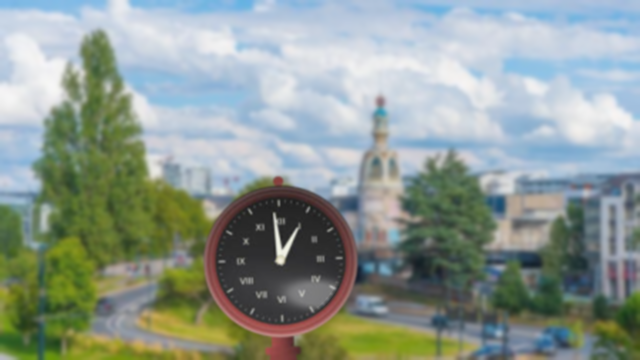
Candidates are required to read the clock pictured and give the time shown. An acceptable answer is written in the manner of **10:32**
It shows **12:59**
